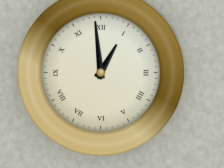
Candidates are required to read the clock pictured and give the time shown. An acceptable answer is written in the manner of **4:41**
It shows **12:59**
